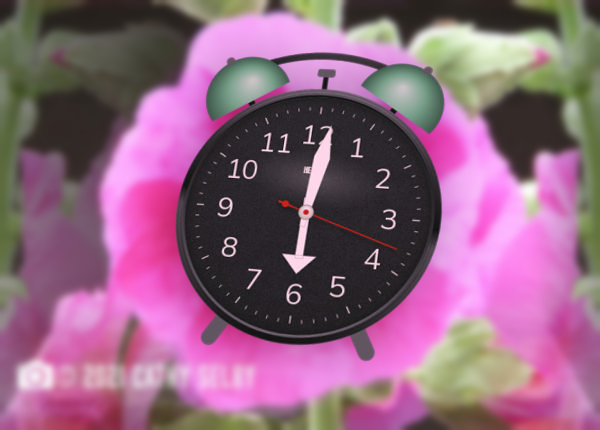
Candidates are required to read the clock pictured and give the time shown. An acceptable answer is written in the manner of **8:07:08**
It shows **6:01:18**
